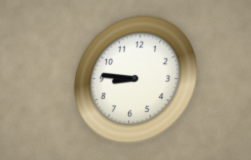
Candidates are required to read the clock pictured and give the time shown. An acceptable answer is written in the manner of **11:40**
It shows **8:46**
